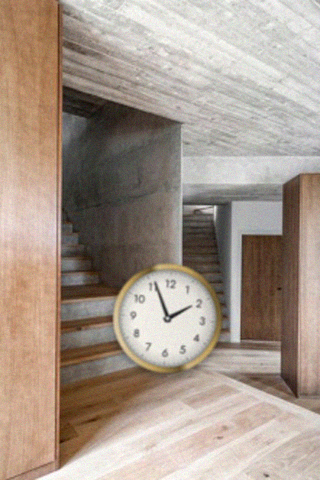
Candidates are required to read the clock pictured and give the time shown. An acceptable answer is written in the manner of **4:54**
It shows **1:56**
